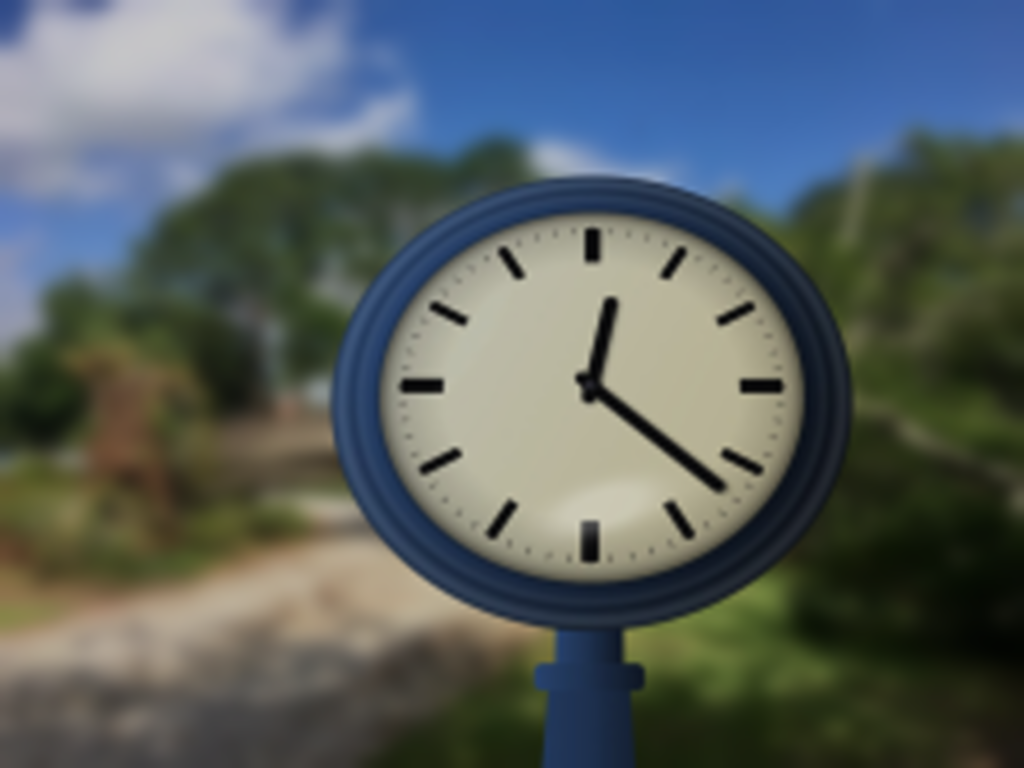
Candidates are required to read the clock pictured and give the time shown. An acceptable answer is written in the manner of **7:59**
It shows **12:22**
